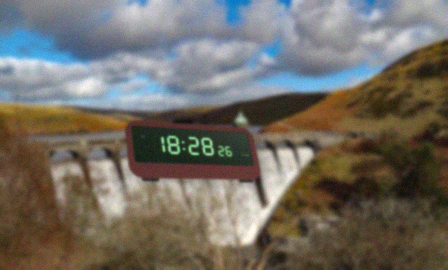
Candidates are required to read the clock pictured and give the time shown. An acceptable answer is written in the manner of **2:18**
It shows **18:28**
